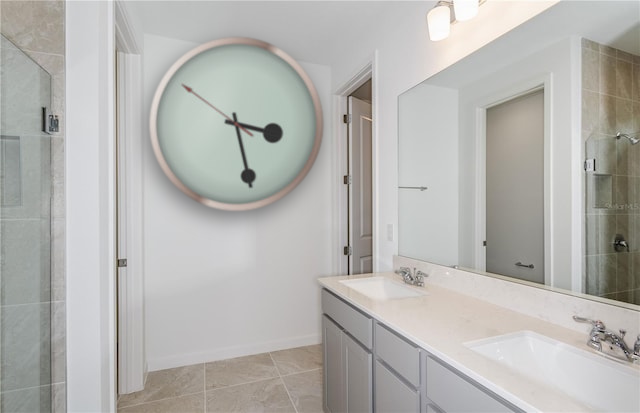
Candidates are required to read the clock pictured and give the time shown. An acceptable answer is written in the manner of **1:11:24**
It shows **3:27:51**
